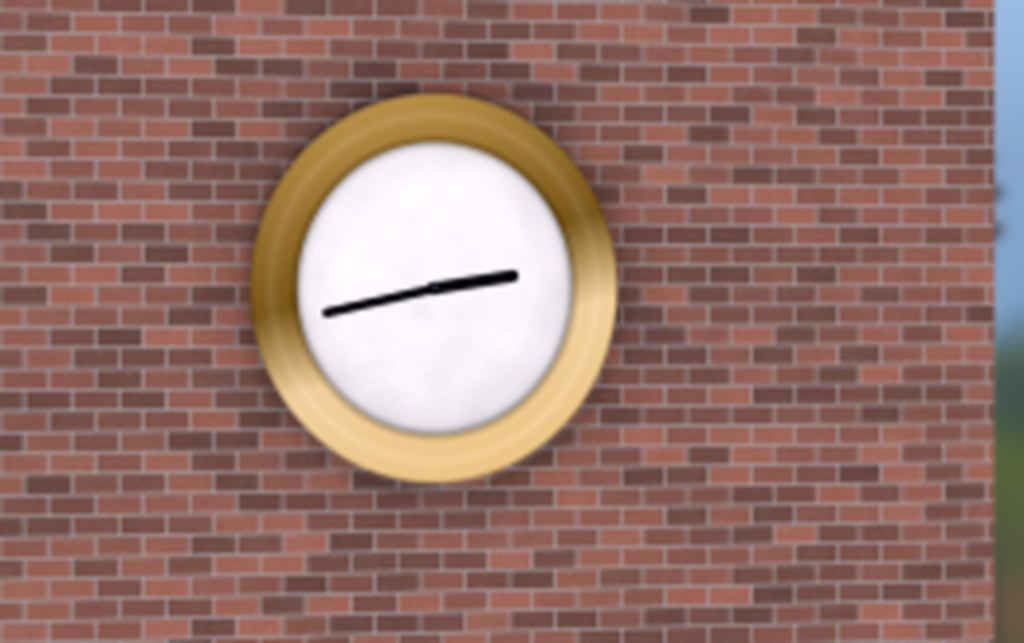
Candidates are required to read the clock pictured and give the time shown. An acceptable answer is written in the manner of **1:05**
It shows **2:43**
